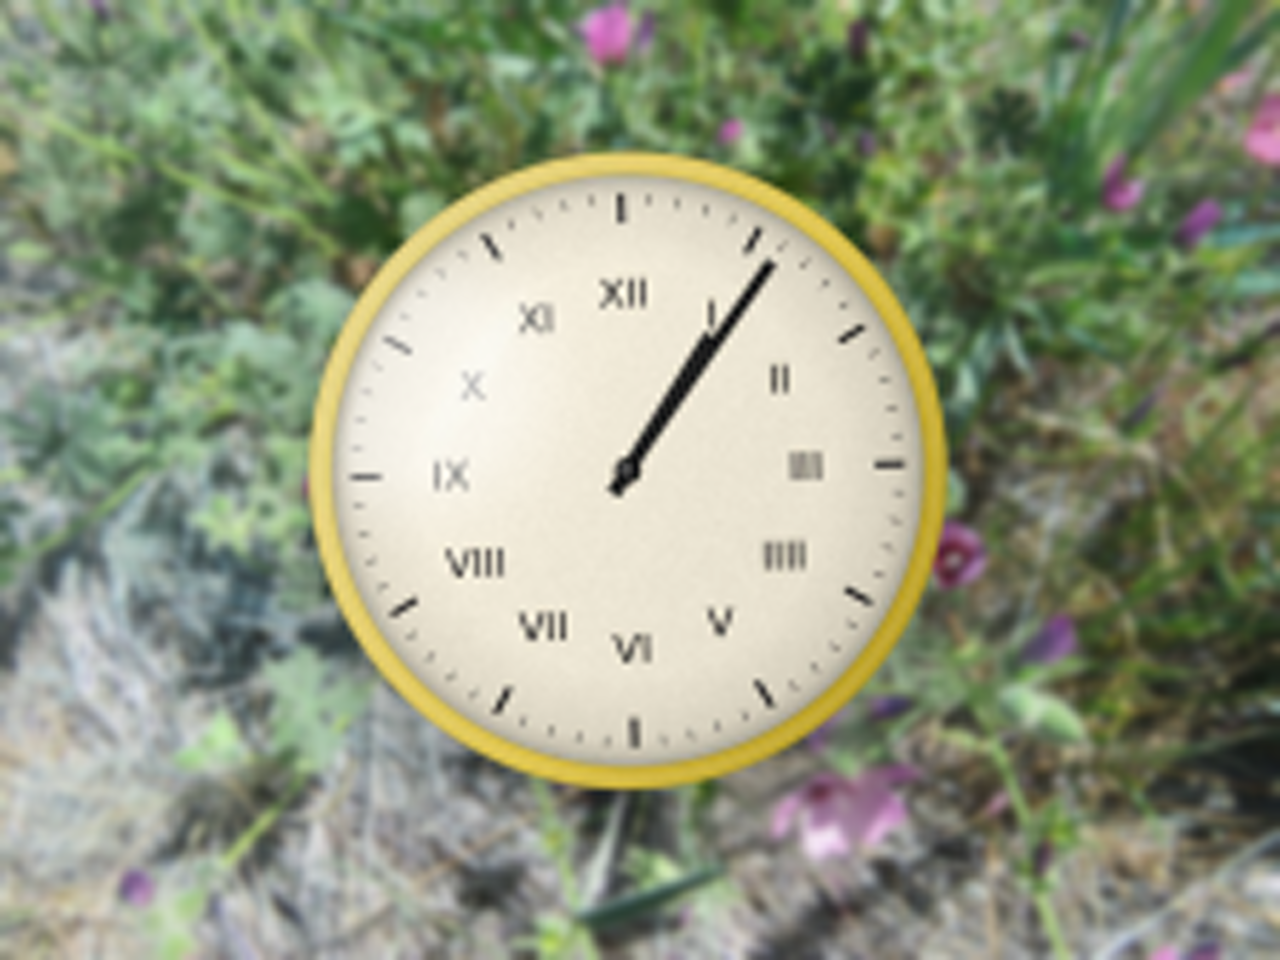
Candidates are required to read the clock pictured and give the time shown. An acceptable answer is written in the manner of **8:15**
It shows **1:06**
